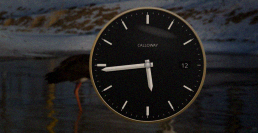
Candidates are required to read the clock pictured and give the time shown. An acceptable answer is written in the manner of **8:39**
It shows **5:44**
